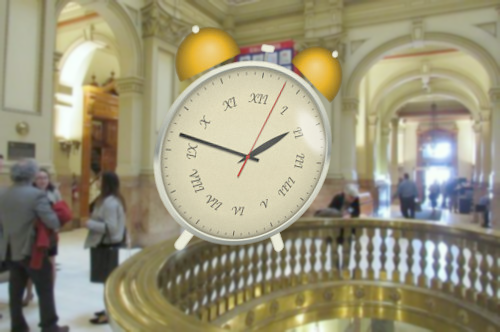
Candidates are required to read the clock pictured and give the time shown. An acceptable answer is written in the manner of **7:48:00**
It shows **1:47:03**
